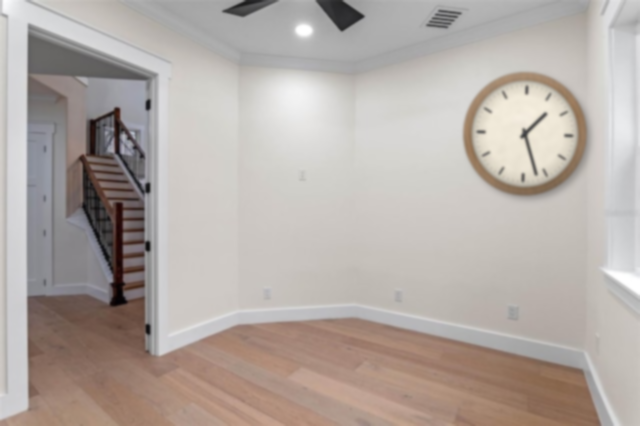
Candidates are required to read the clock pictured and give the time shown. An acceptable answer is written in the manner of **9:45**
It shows **1:27**
